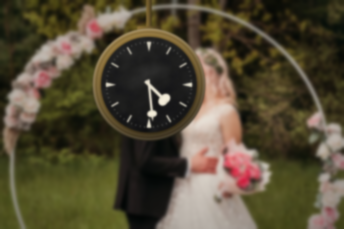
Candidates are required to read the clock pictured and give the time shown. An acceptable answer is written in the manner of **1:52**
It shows **4:29**
